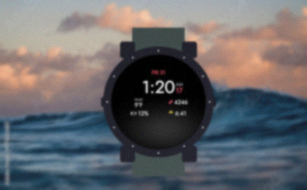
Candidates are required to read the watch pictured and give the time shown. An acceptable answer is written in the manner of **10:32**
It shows **1:20**
